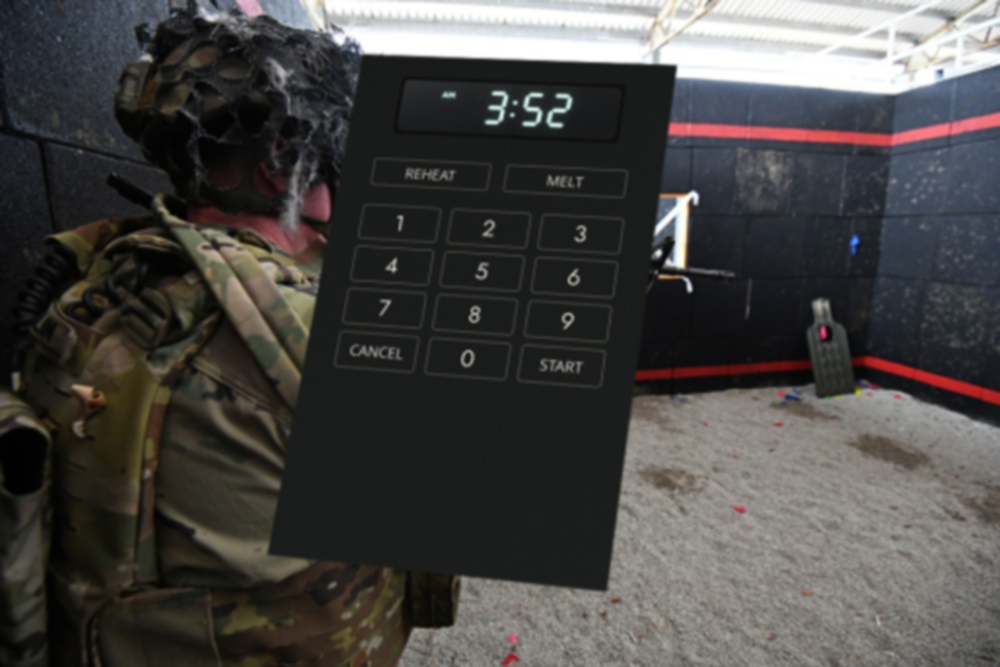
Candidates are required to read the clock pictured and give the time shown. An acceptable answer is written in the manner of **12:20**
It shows **3:52**
